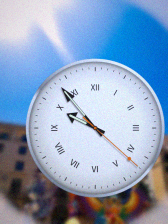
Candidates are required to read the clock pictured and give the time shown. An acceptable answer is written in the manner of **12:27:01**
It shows **9:53:22**
